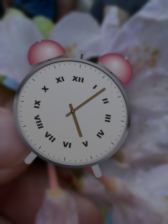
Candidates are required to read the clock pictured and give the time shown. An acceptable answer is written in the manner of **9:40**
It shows **5:07**
